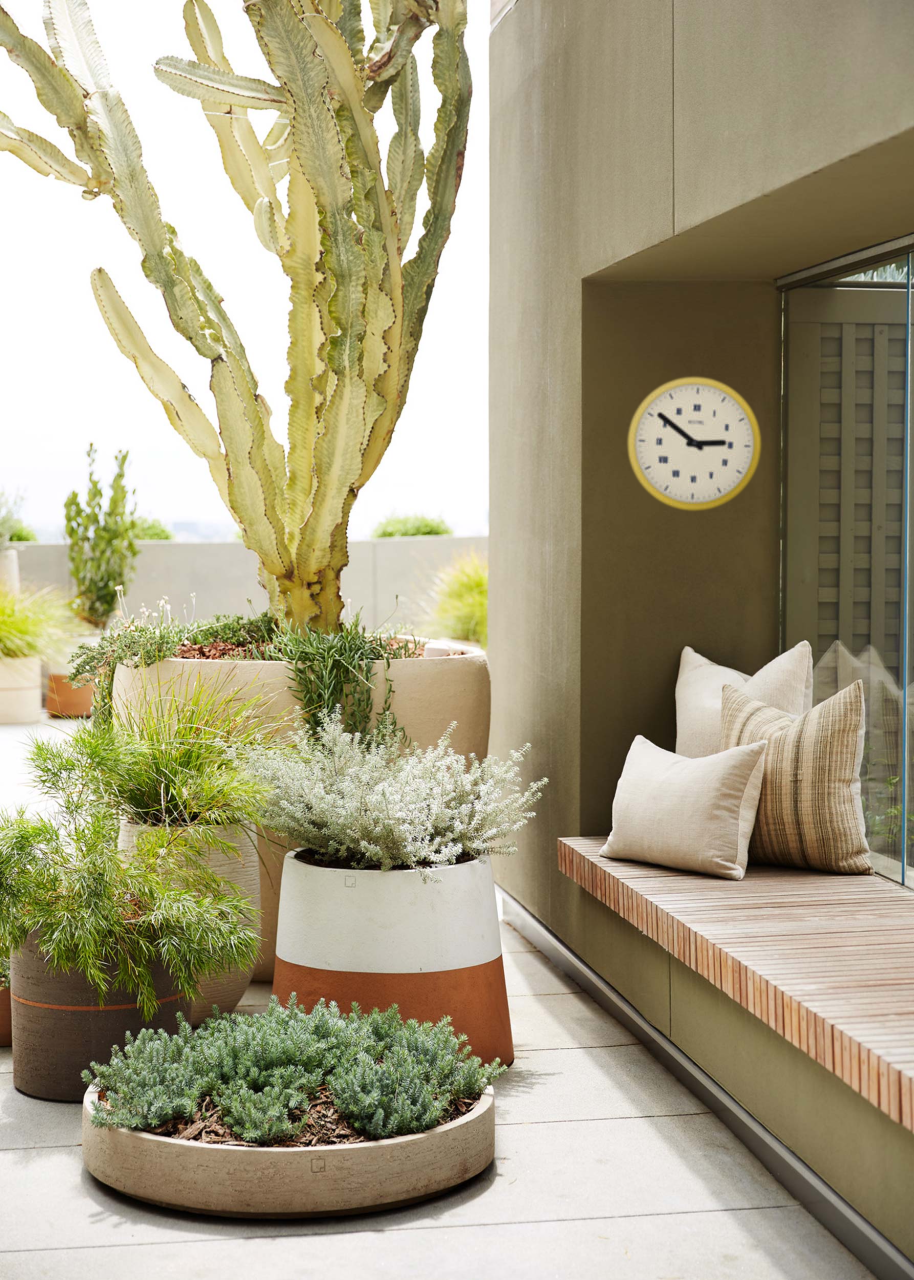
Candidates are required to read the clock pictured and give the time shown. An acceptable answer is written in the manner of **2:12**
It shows **2:51**
